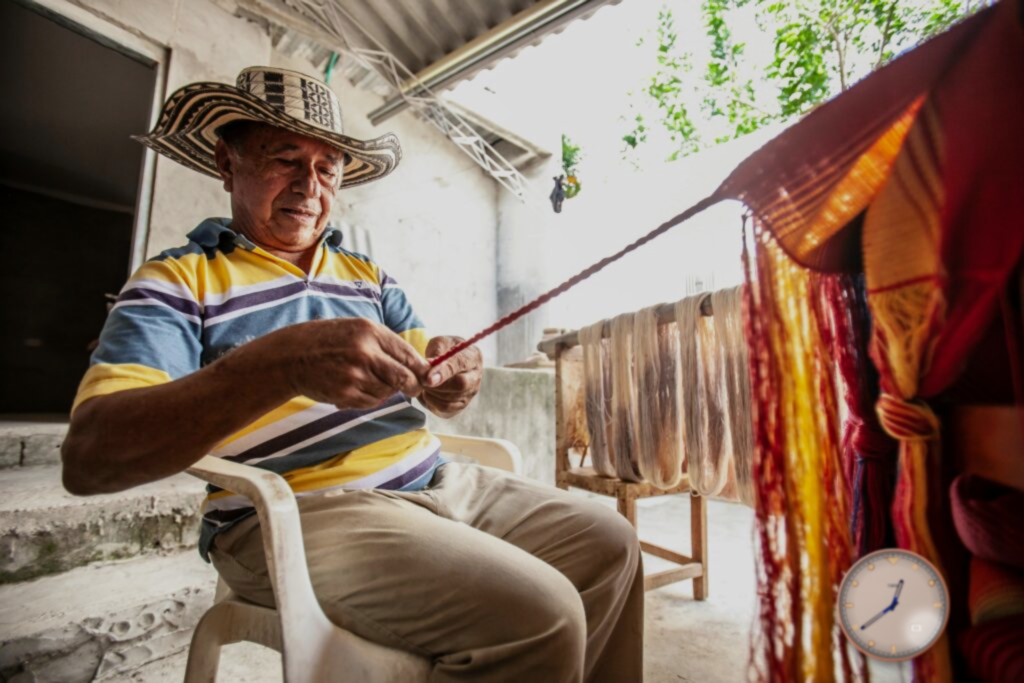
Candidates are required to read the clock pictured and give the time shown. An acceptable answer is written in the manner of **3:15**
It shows **12:39**
